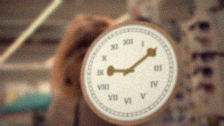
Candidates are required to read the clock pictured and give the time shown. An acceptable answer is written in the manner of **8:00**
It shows **9:09**
